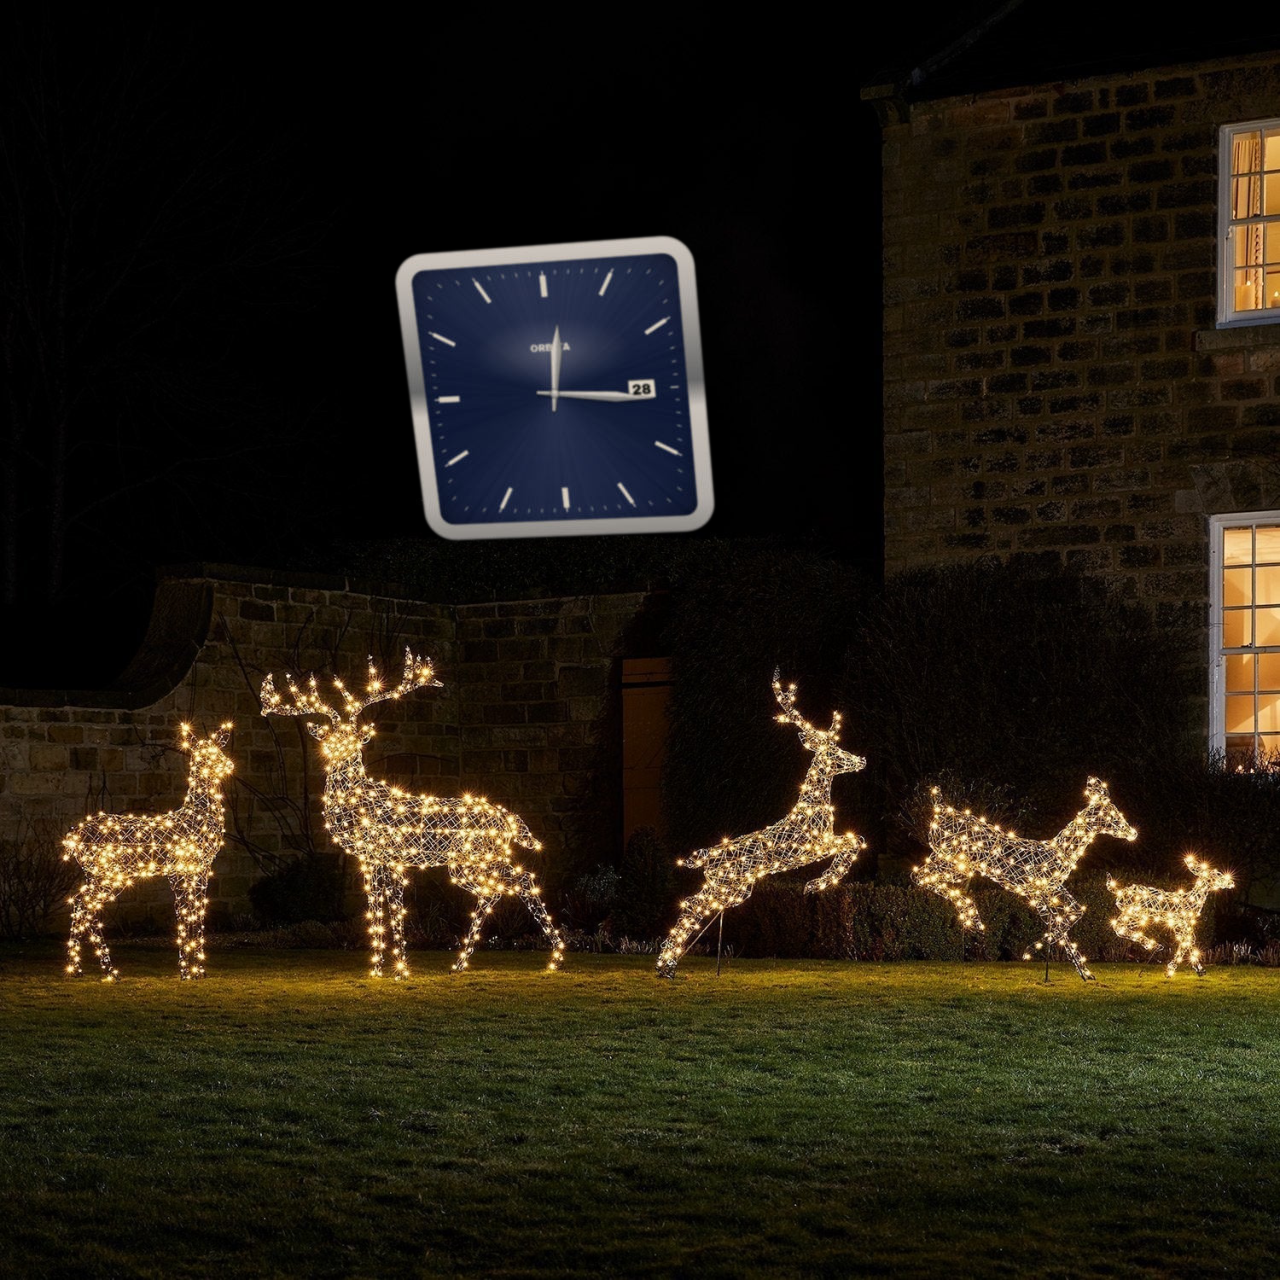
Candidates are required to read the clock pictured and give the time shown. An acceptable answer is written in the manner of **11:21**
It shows **12:16**
